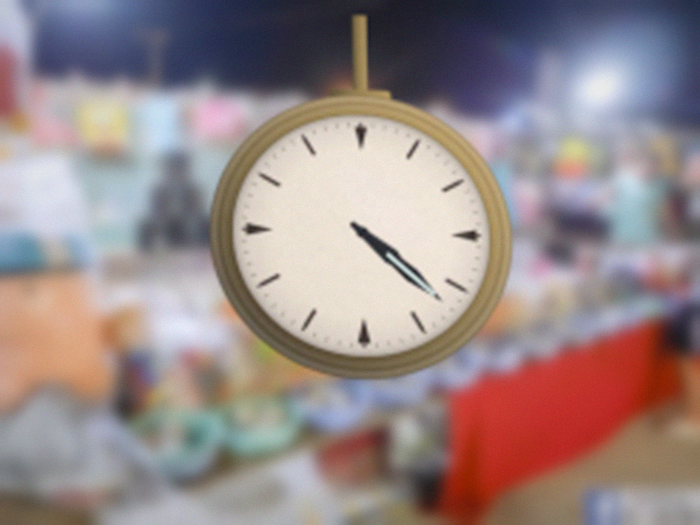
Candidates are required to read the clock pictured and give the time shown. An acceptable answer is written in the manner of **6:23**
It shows **4:22**
